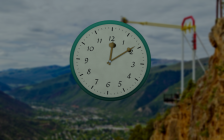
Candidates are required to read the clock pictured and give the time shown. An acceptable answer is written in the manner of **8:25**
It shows **12:09**
